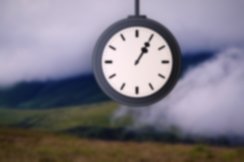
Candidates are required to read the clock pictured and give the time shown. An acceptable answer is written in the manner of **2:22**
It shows **1:05**
